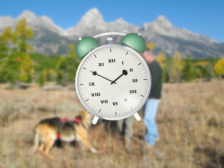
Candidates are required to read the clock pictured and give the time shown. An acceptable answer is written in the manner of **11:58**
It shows **1:50**
